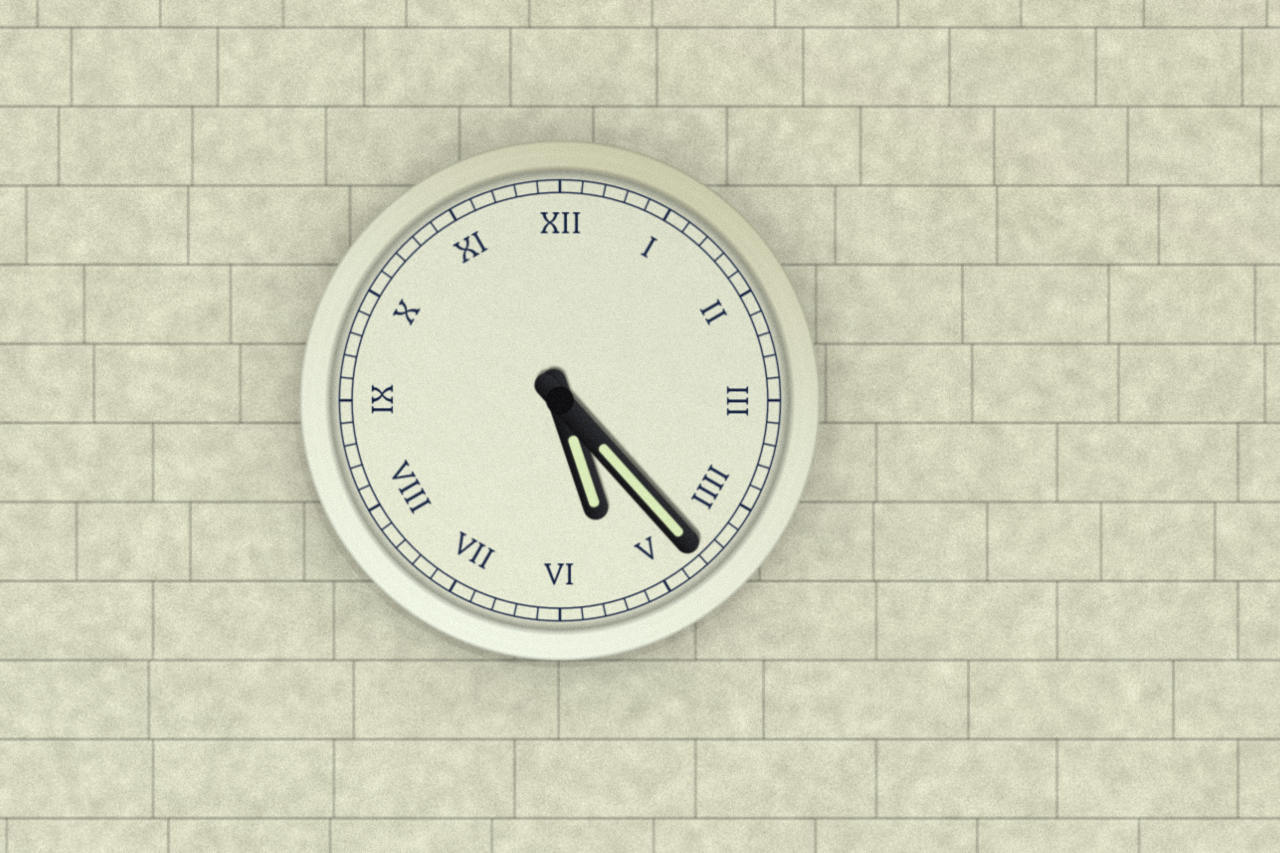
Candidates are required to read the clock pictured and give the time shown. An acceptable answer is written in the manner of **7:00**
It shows **5:23**
